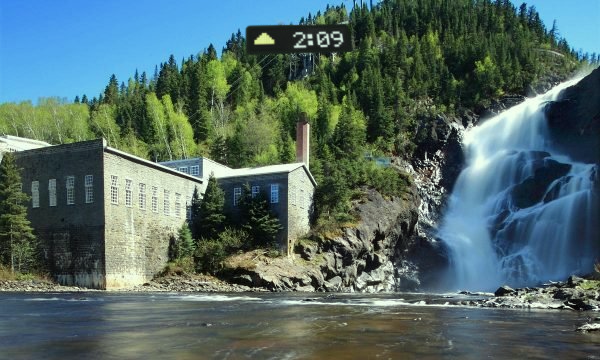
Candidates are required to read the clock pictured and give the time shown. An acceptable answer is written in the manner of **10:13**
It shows **2:09**
